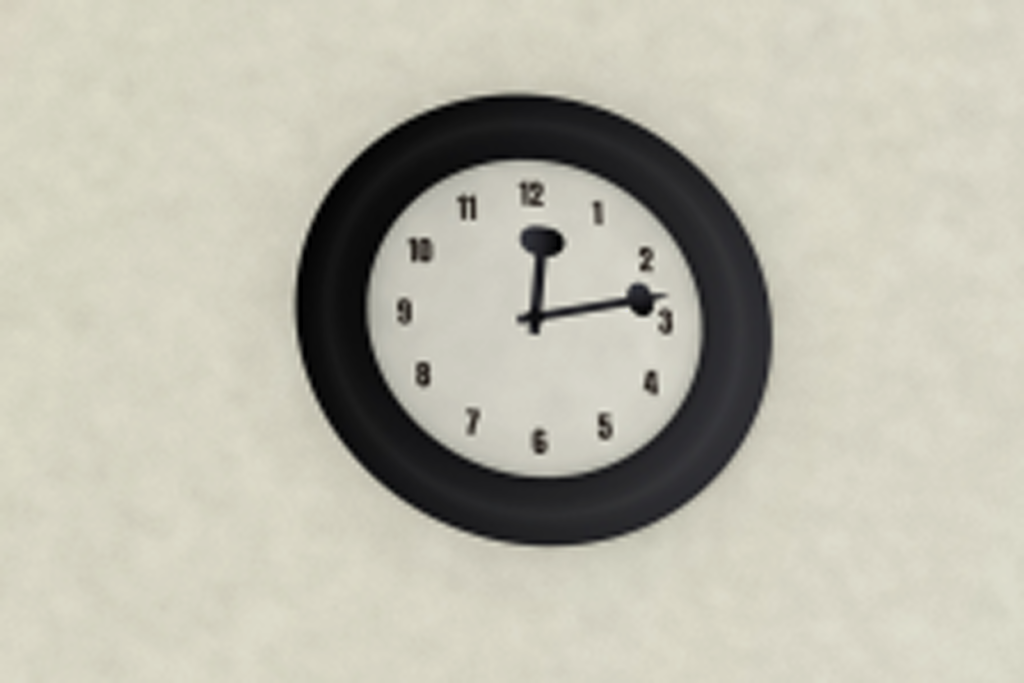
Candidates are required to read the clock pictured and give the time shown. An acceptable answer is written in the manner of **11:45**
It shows **12:13**
